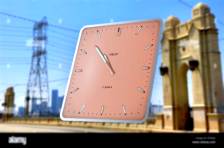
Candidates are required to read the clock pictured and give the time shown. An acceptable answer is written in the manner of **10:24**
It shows **10:53**
